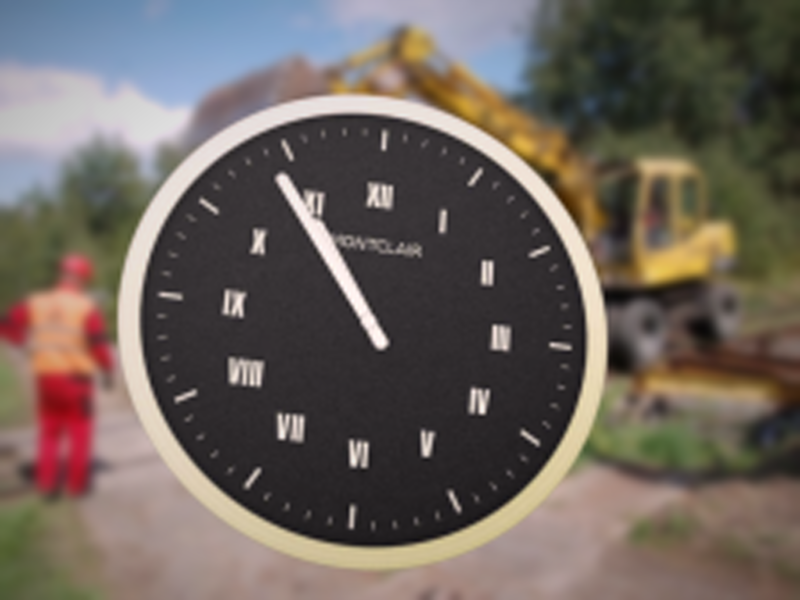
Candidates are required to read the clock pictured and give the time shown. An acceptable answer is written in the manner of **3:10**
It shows **10:54**
